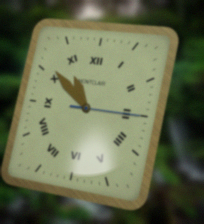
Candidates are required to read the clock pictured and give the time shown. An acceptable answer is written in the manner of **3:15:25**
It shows **10:51:15**
